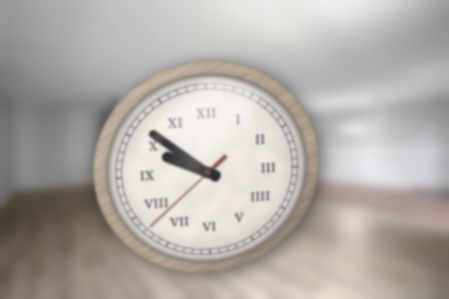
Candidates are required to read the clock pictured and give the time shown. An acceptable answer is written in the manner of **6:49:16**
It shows **9:51:38**
